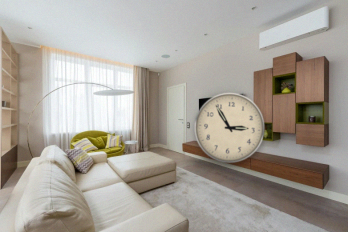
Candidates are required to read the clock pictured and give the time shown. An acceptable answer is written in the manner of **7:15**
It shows **2:54**
